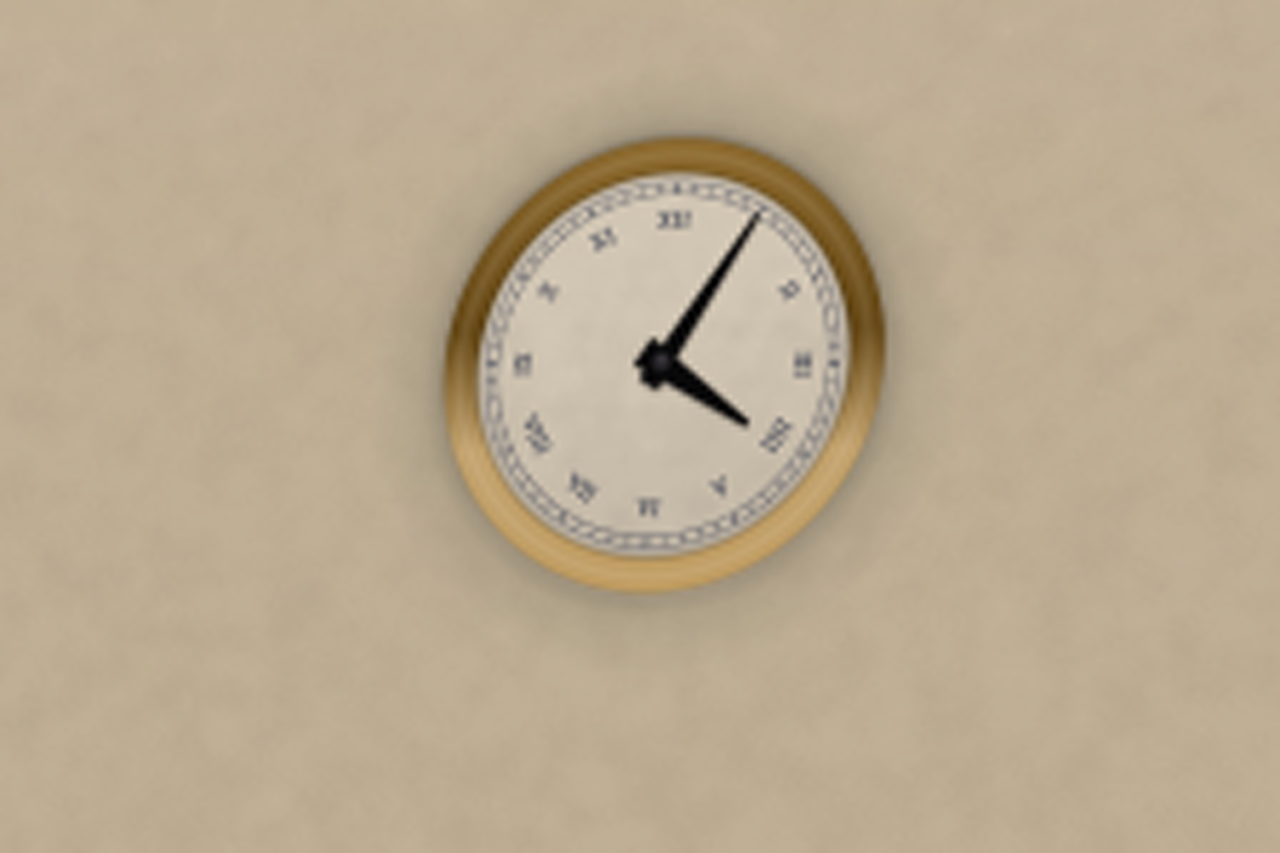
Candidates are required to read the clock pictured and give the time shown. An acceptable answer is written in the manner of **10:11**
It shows **4:05**
